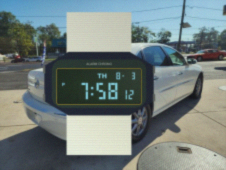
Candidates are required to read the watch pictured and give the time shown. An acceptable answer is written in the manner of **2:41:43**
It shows **7:58:12**
